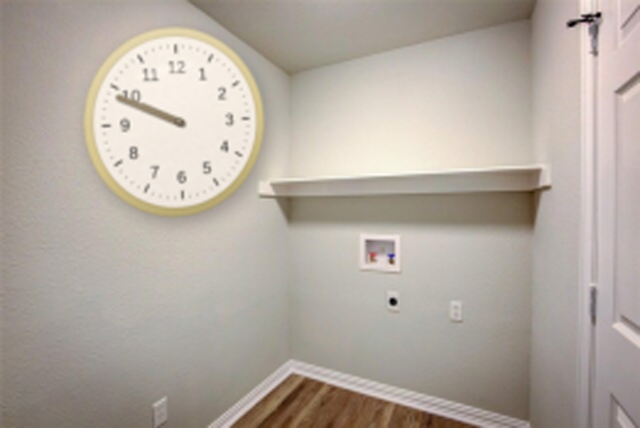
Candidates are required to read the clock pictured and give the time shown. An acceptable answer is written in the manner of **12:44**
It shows **9:49**
